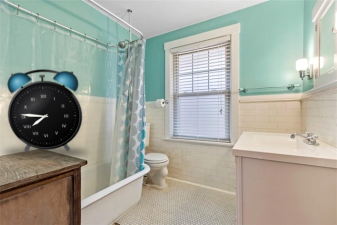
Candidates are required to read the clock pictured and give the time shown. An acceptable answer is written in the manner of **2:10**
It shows **7:46**
